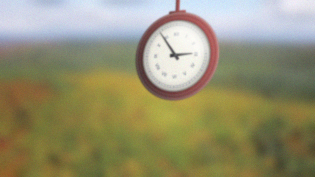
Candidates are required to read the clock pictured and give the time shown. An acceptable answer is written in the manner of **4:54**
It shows **2:54**
